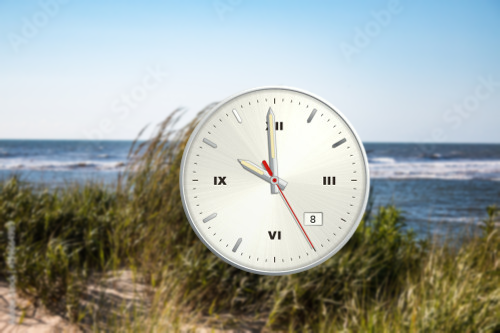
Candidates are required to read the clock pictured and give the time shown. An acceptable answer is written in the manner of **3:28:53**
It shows **9:59:25**
